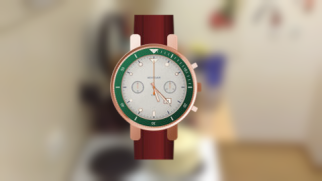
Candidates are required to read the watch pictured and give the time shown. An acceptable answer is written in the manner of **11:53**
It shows **5:23**
